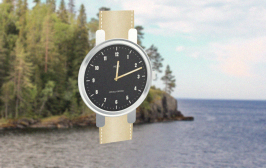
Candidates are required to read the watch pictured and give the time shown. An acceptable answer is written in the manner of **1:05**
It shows **12:12**
